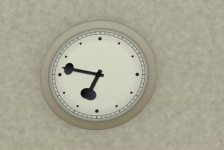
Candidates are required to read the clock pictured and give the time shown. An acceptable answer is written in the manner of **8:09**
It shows **6:47**
